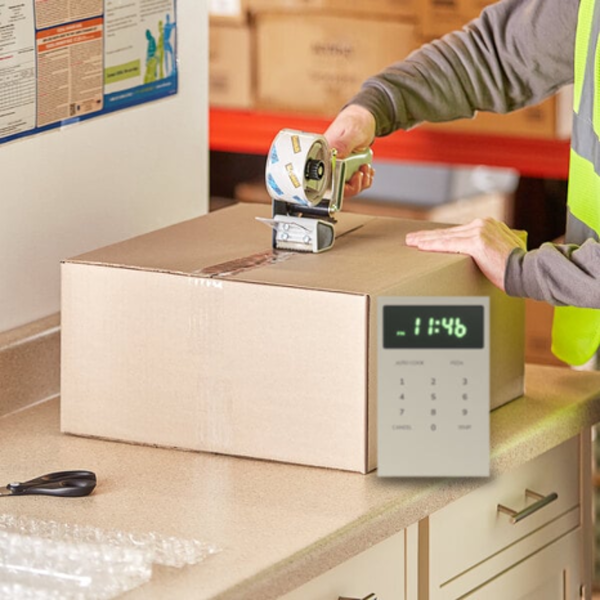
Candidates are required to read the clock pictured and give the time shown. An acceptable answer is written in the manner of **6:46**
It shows **11:46**
